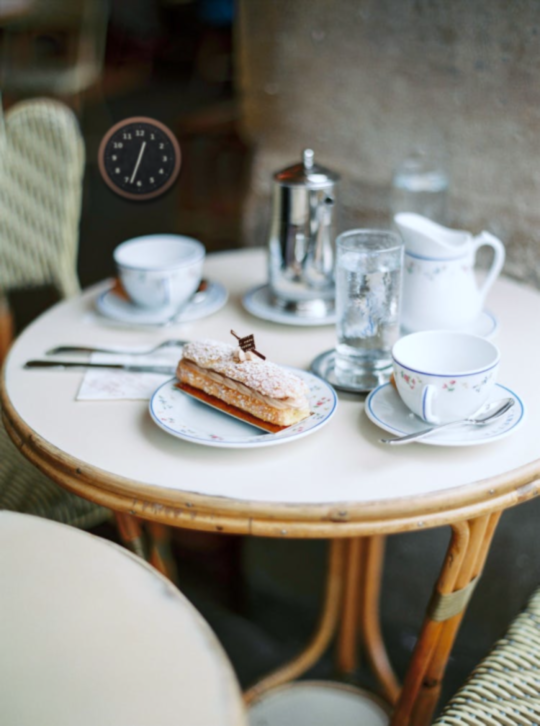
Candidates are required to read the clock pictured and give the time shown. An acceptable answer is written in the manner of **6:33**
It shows **12:33**
